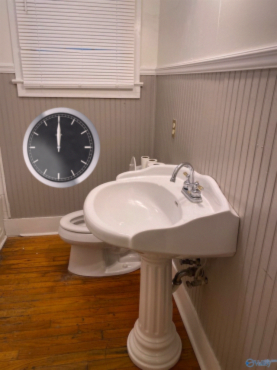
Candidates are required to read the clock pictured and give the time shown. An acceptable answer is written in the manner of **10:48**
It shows **12:00**
